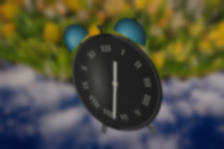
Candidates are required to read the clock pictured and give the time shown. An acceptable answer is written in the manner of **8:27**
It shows **12:33**
